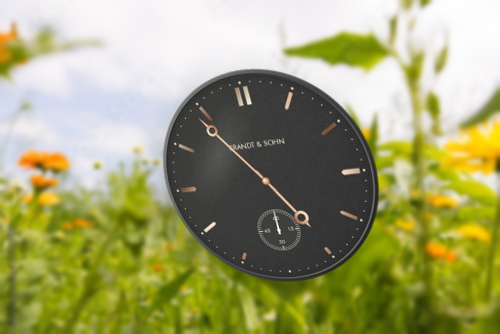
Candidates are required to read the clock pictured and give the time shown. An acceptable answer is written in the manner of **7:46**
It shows **4:54**
